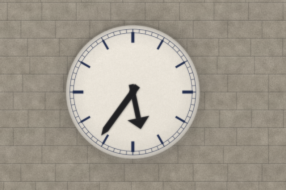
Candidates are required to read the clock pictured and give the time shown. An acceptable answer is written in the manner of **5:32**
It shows **5:36**
